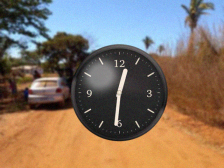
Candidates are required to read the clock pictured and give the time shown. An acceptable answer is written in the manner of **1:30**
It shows **12:31**
